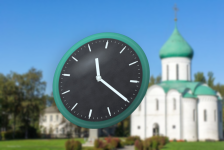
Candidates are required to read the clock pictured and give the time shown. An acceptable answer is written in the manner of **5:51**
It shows **11:20**
